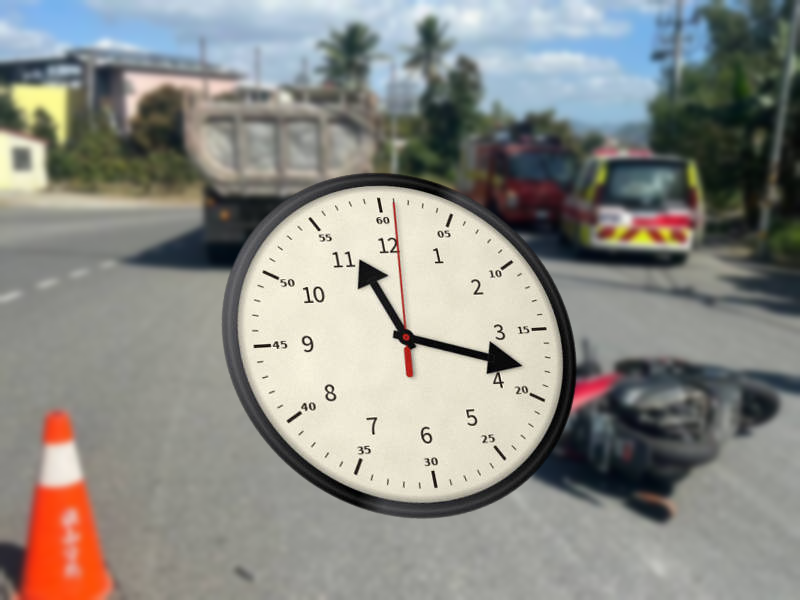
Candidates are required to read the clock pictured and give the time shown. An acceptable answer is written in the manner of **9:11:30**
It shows **11:18:01**
